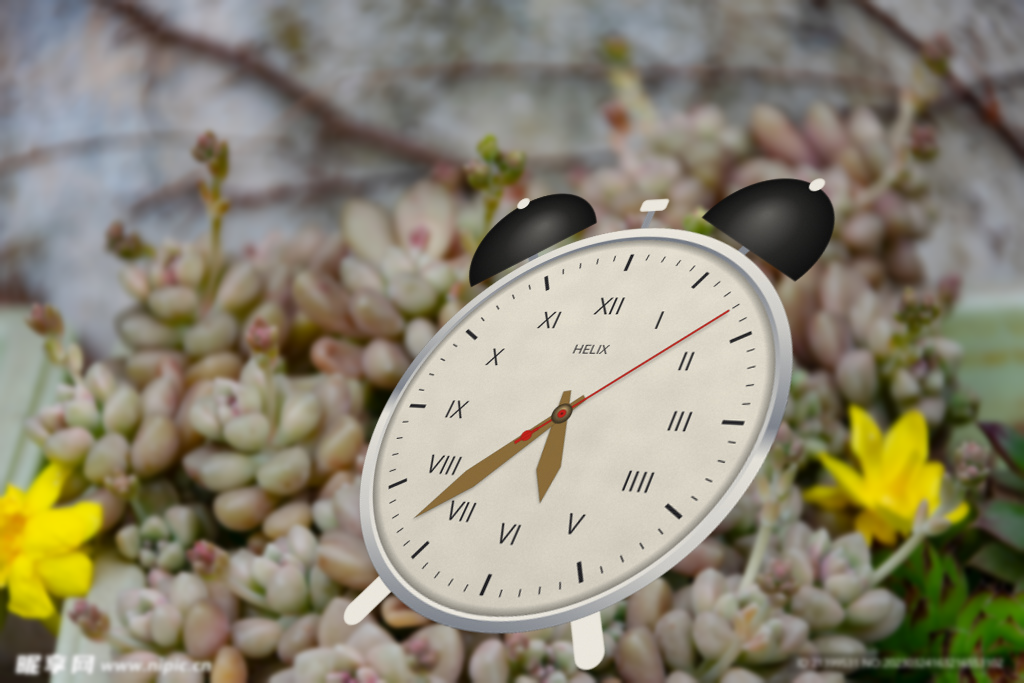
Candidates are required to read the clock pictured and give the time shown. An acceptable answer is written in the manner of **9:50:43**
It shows **5:37:08**
